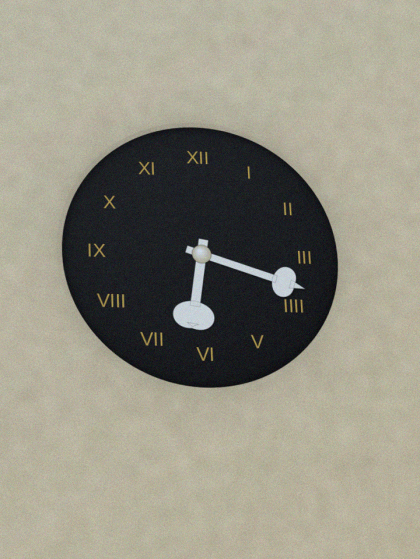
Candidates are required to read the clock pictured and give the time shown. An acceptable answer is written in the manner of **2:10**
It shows **6:18**
